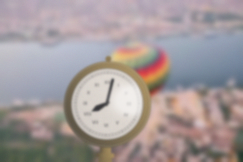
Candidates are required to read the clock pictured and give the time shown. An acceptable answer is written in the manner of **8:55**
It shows **8:02**
